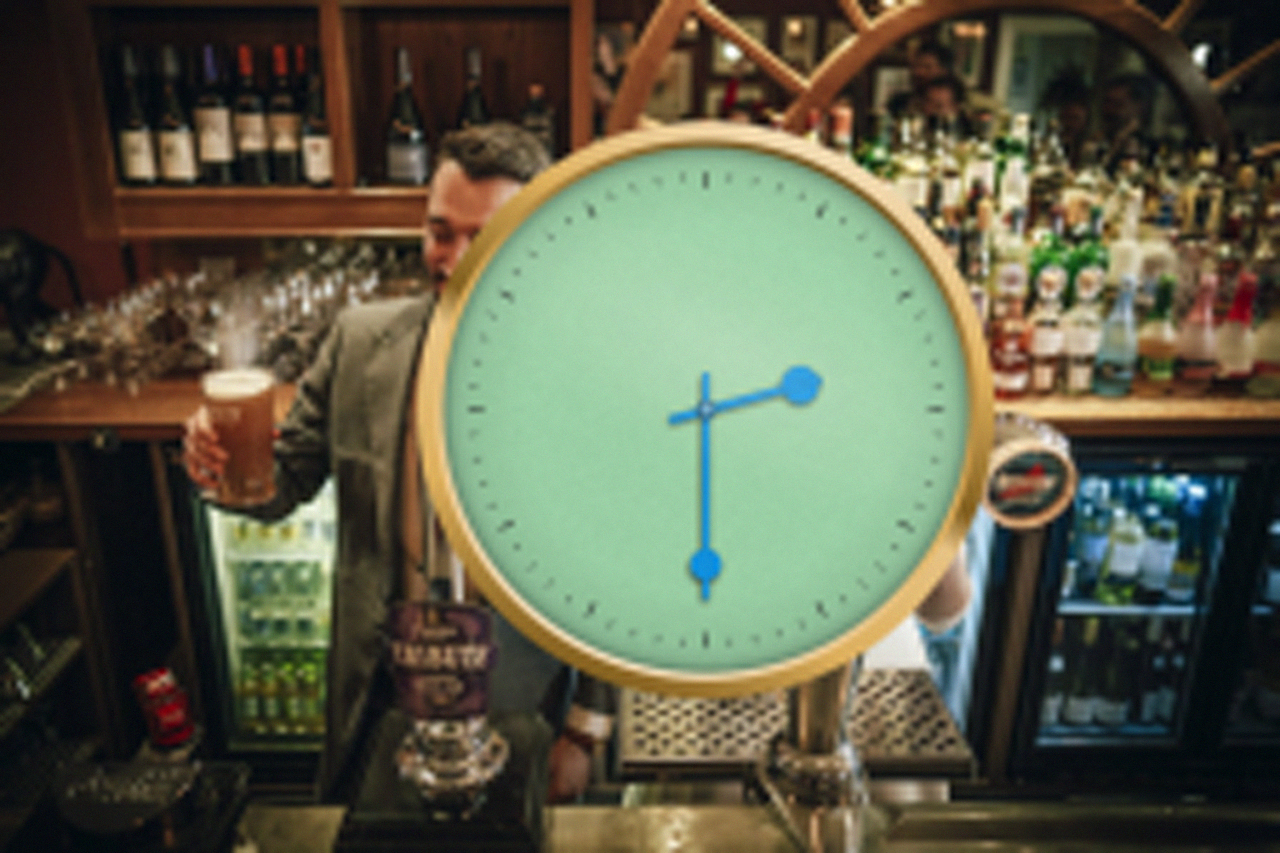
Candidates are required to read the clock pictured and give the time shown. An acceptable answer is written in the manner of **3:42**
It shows **2:30**
